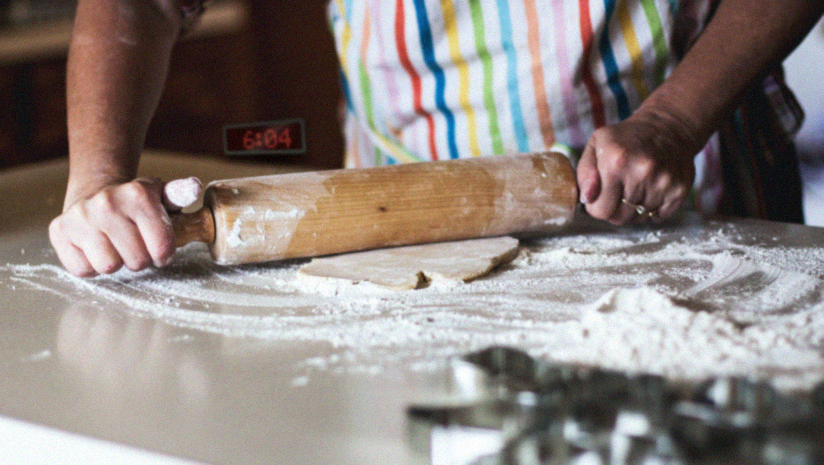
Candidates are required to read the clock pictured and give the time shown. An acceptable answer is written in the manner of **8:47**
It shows **6:04**
